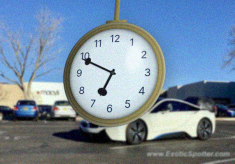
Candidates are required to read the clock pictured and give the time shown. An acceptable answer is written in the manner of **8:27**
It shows **6:49**
